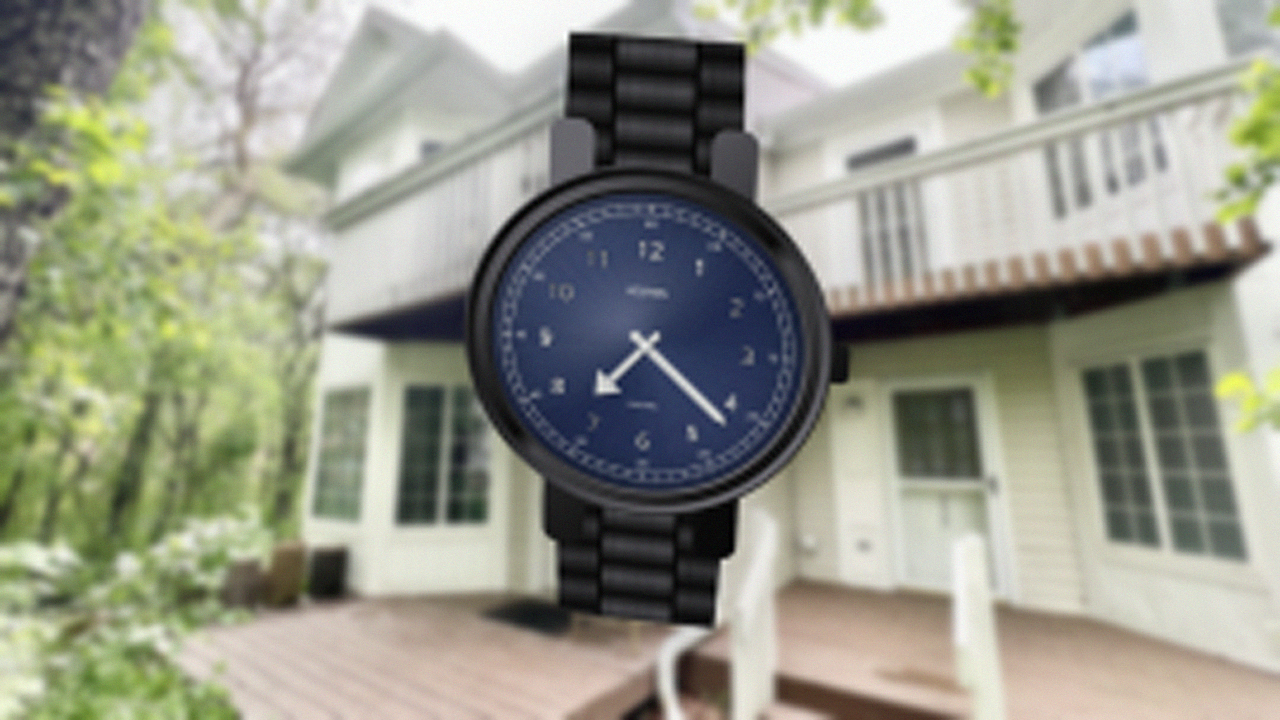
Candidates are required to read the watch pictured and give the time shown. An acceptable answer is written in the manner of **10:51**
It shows **7:22**
